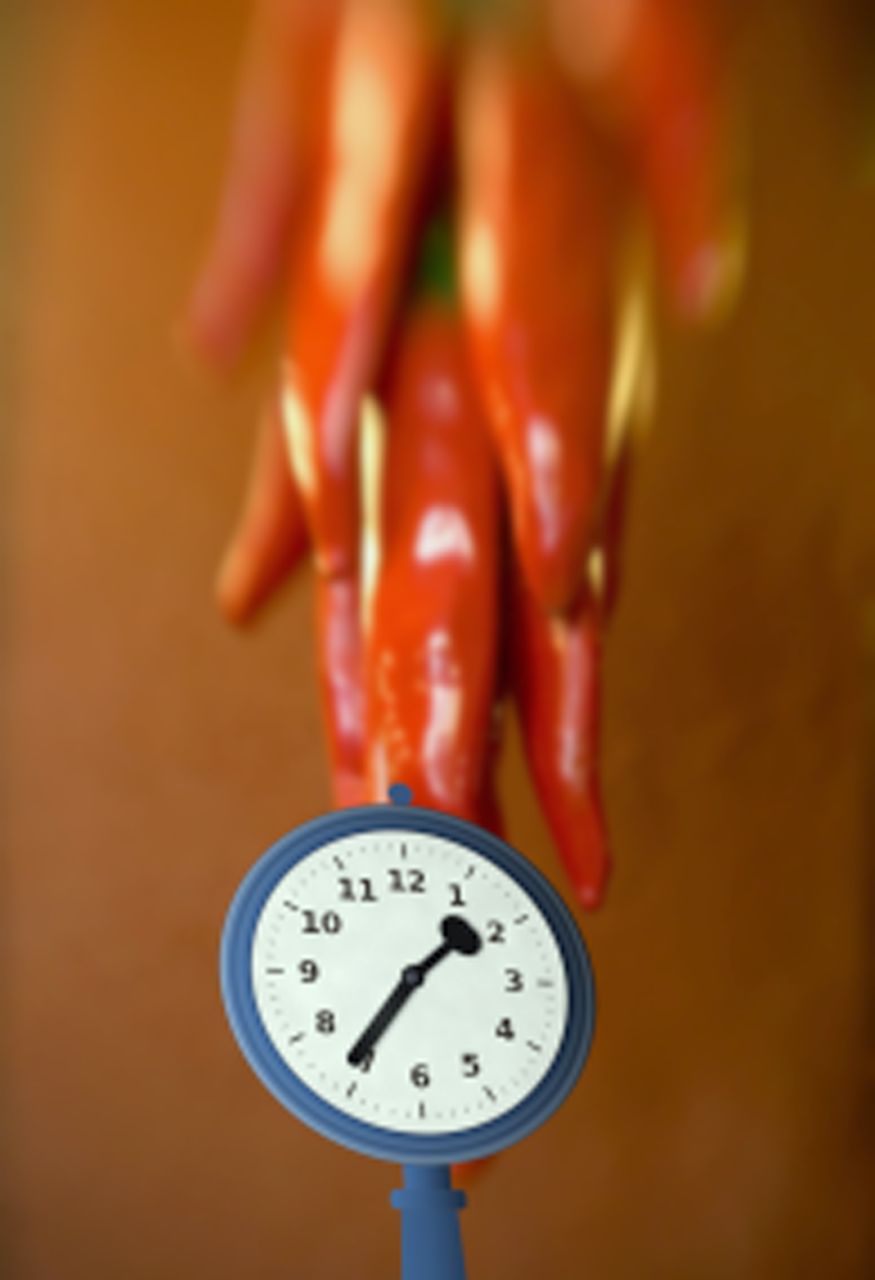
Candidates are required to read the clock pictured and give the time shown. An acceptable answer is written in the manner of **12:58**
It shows **1:36**
